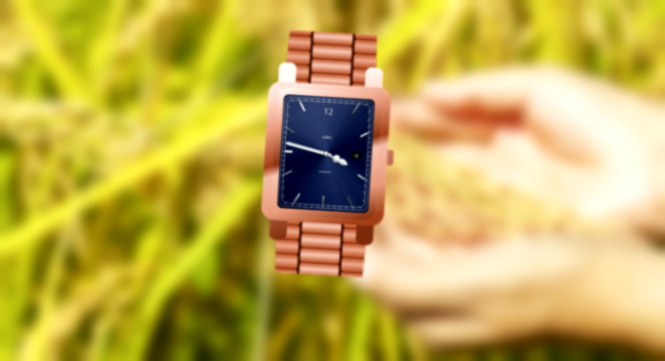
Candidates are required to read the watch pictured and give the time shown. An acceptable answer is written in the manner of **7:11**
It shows **3:47**
